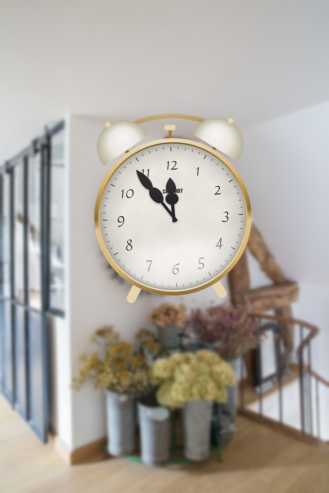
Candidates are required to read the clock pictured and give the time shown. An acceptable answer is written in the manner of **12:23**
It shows **11:54**
